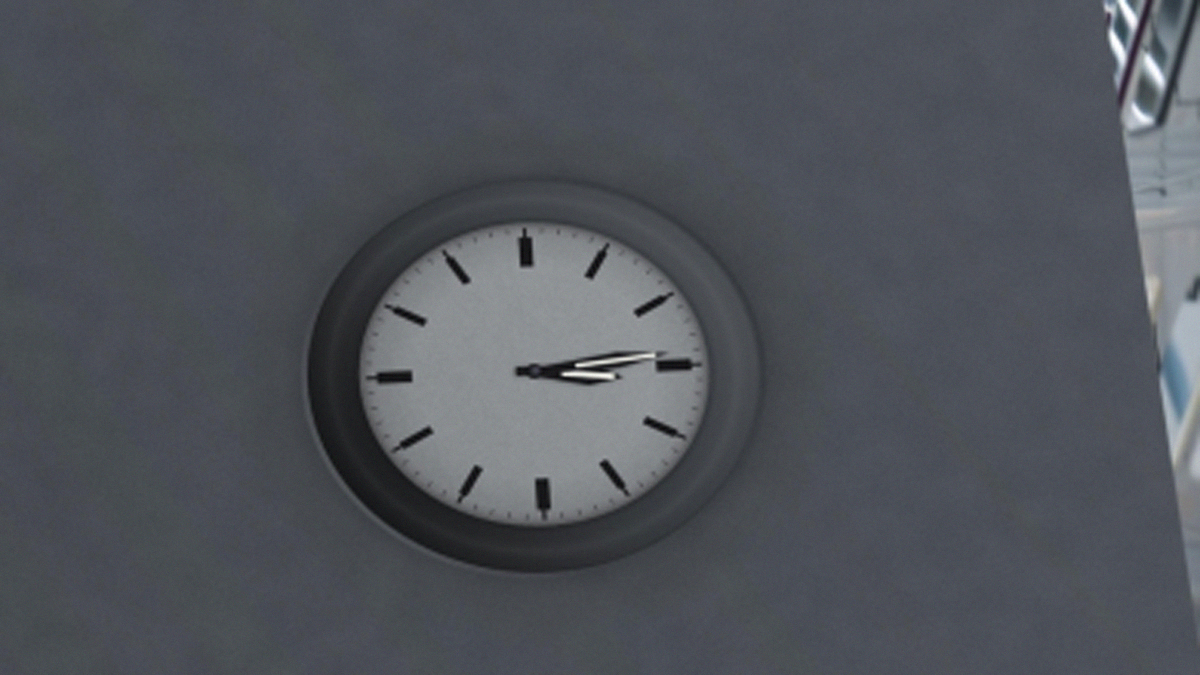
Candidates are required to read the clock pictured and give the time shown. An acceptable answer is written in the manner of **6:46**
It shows **3:14**
